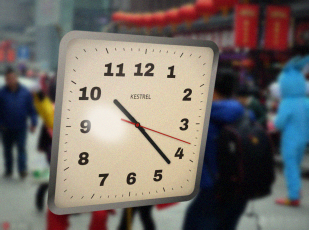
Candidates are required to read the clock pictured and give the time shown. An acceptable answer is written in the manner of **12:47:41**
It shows **10:22:18**
